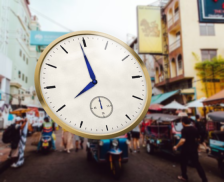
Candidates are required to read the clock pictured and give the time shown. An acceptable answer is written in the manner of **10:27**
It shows **7:59**
